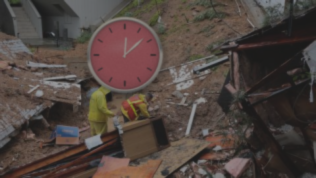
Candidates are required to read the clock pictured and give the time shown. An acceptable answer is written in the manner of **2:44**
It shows **12:08**
